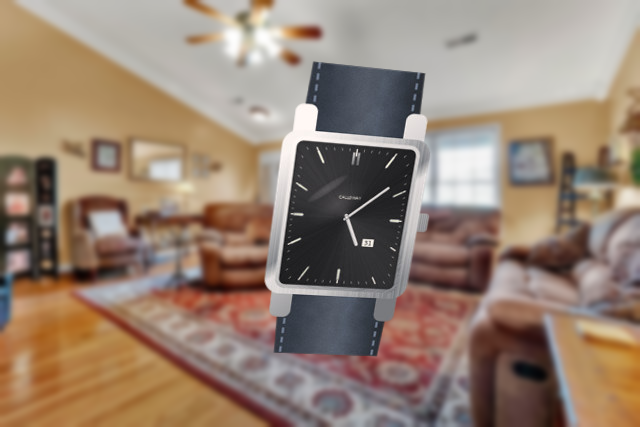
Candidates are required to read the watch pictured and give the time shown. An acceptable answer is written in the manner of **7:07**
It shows **5:08**
